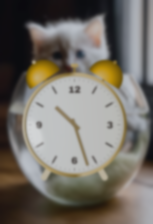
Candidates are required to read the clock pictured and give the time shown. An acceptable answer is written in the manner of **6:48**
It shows **10:27**
